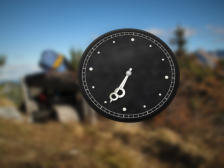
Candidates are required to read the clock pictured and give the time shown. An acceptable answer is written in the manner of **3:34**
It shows **6:34**
